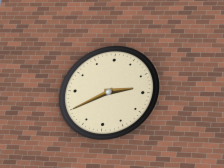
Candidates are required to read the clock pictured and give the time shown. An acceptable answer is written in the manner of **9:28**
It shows **2:40**
